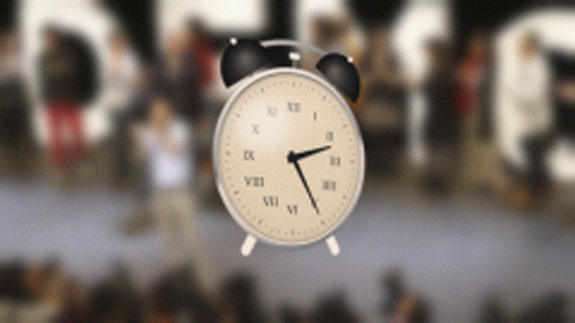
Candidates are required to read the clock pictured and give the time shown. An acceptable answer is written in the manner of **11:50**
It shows **2:25**
